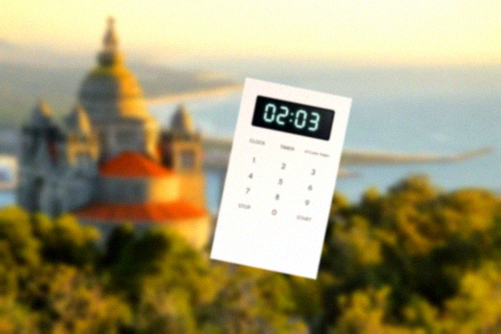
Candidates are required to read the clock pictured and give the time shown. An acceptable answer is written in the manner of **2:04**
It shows **2:03**
